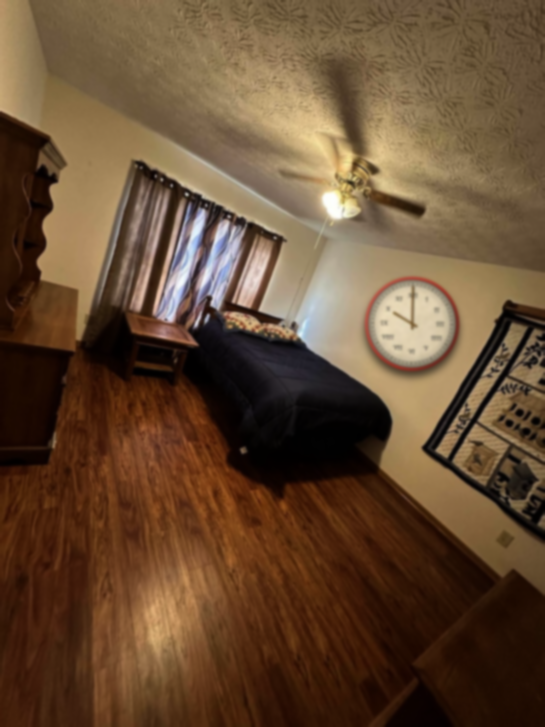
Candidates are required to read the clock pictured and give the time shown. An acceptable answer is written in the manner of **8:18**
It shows **10:00**
